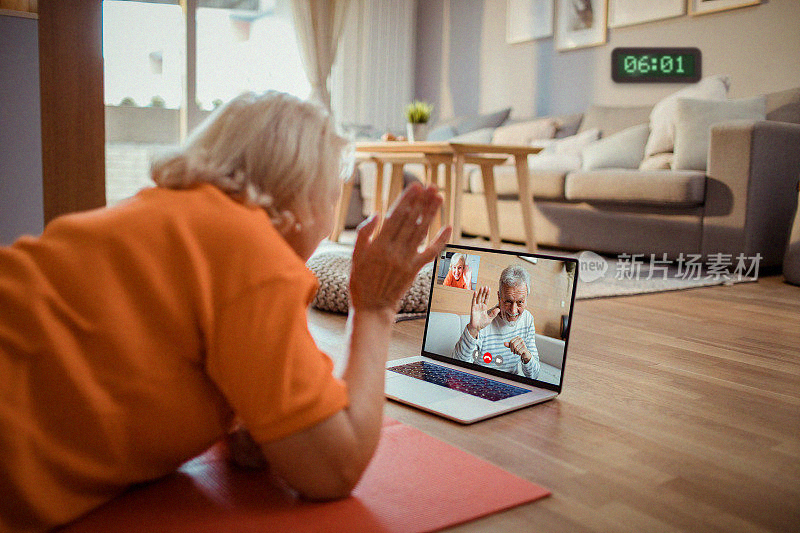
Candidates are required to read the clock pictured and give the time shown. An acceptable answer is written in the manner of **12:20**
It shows **6:01**
